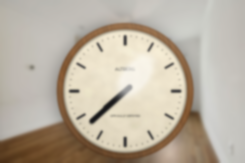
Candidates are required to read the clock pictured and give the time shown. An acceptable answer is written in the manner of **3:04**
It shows **7:38**
